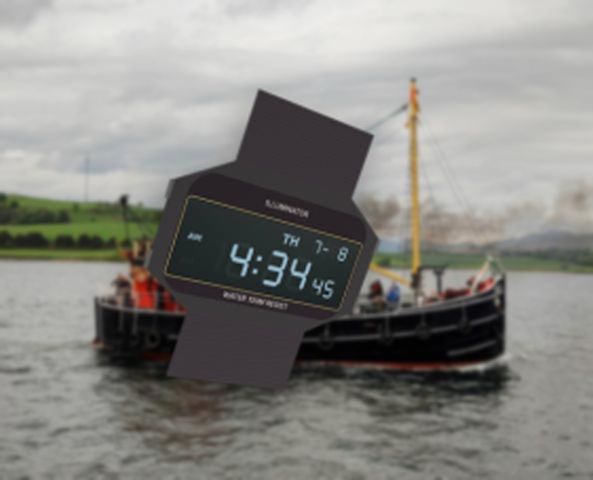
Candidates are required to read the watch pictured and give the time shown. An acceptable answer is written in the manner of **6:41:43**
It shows **4:34:45**
